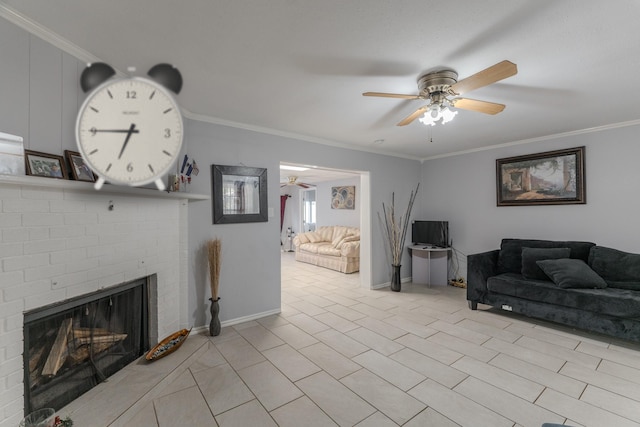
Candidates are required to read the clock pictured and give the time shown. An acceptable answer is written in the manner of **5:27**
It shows **6:45**
